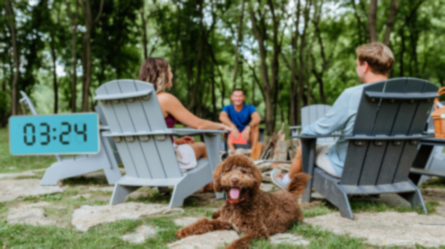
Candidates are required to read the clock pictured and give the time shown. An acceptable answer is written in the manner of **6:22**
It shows **3:24**
